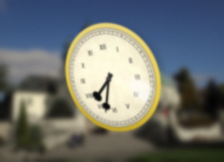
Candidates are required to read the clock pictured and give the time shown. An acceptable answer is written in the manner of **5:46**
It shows **7:33**
